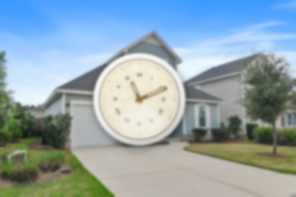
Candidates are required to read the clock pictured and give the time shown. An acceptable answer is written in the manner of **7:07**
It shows **11:11**
